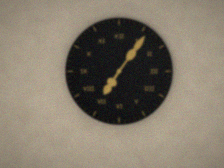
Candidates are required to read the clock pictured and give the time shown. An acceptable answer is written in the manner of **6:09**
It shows **7:06**
